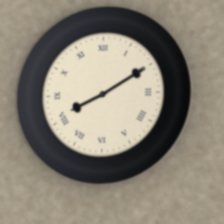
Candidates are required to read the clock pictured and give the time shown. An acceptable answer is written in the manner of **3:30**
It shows **8:10**
